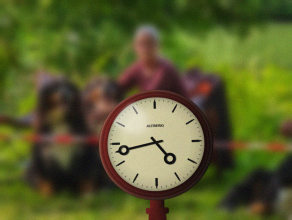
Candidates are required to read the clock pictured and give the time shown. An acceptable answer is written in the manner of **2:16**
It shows **4:43**
